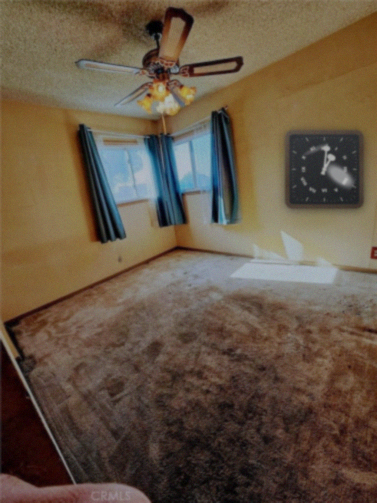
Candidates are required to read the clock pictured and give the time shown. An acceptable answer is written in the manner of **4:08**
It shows **1:01**
